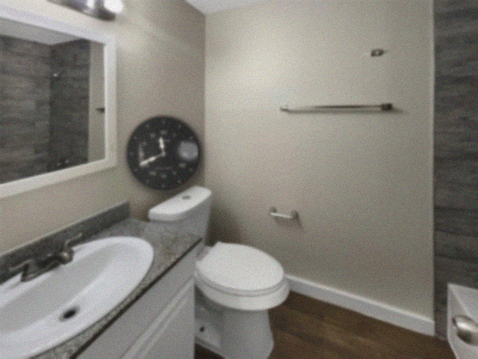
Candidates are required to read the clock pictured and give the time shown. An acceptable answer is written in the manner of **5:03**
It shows **11:41**
